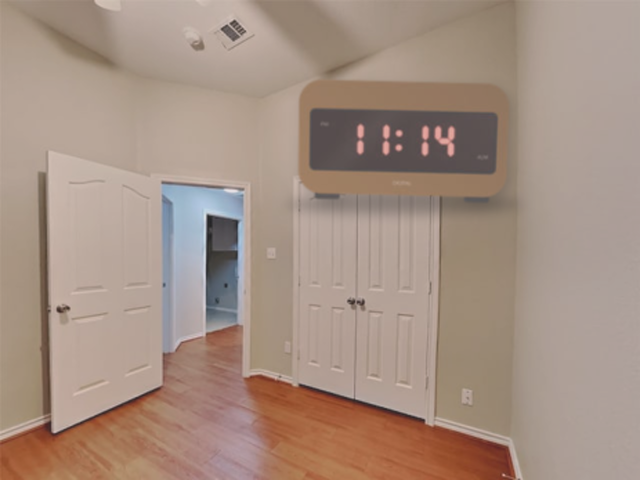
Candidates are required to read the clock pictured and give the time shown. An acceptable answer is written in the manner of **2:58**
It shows **11:14**
